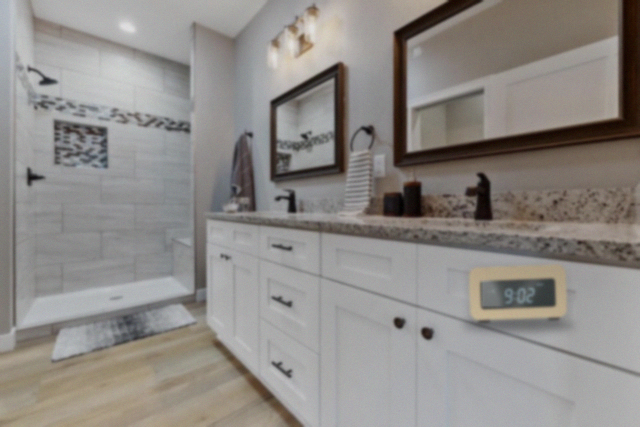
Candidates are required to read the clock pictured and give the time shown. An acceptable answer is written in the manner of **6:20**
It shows **9:02**
